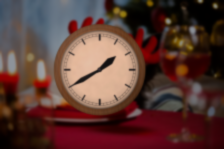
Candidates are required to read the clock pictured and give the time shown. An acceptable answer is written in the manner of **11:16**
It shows **1:40**
